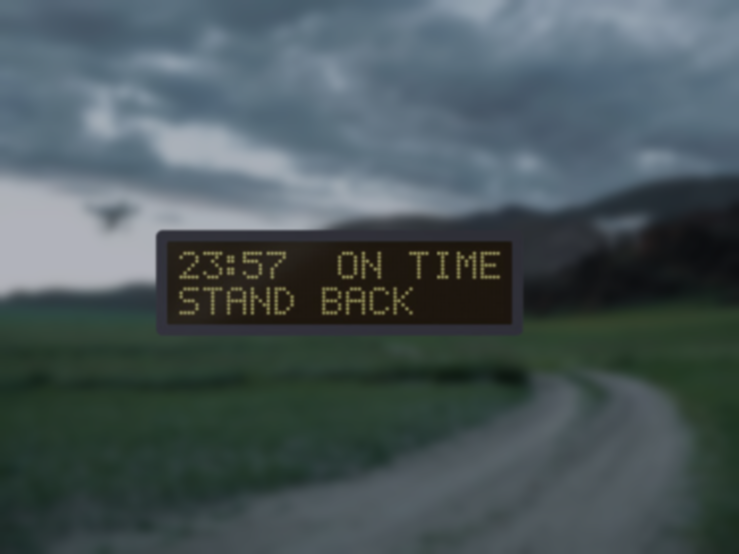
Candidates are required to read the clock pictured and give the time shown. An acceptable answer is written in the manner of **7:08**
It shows **23:57**
